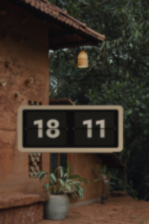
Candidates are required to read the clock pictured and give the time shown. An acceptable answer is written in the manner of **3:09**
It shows **18:11**
